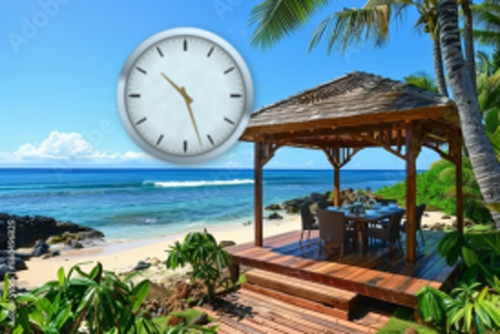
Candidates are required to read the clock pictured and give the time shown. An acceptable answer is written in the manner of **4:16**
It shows **10:27**
